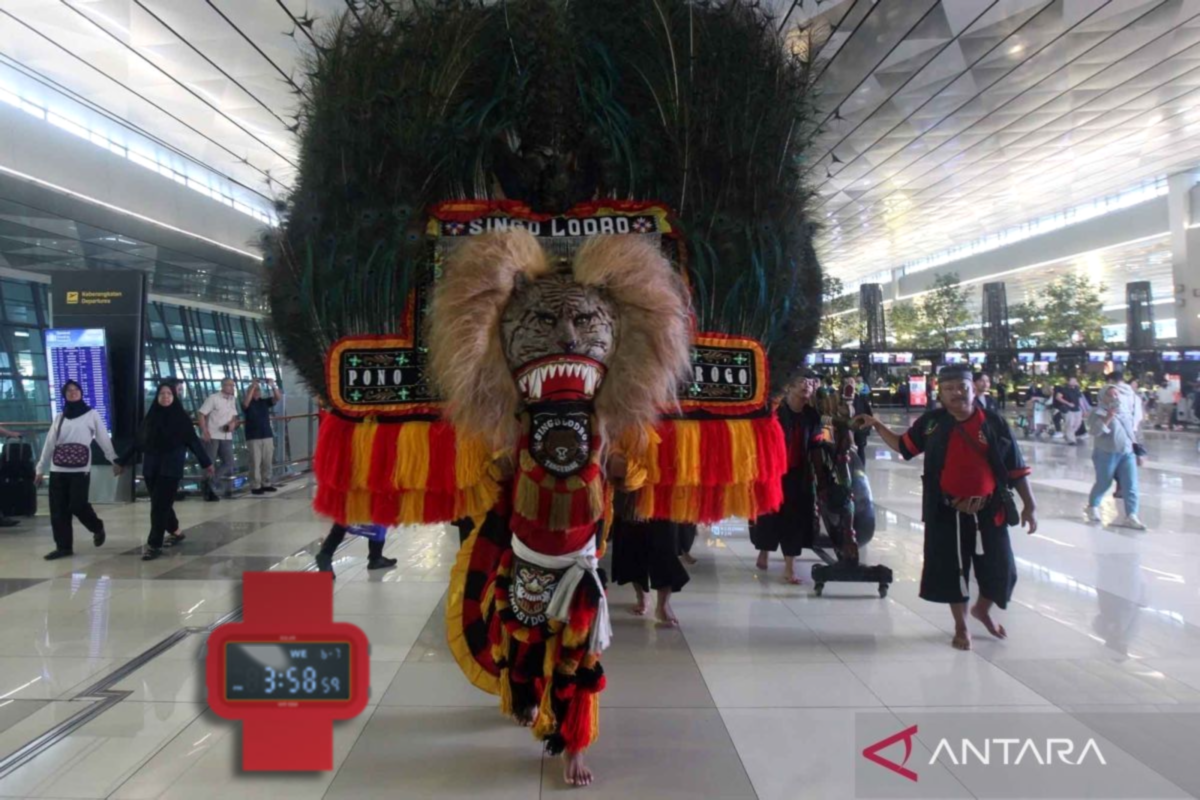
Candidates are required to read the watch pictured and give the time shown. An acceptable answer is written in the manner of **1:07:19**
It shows **3:58:59**
